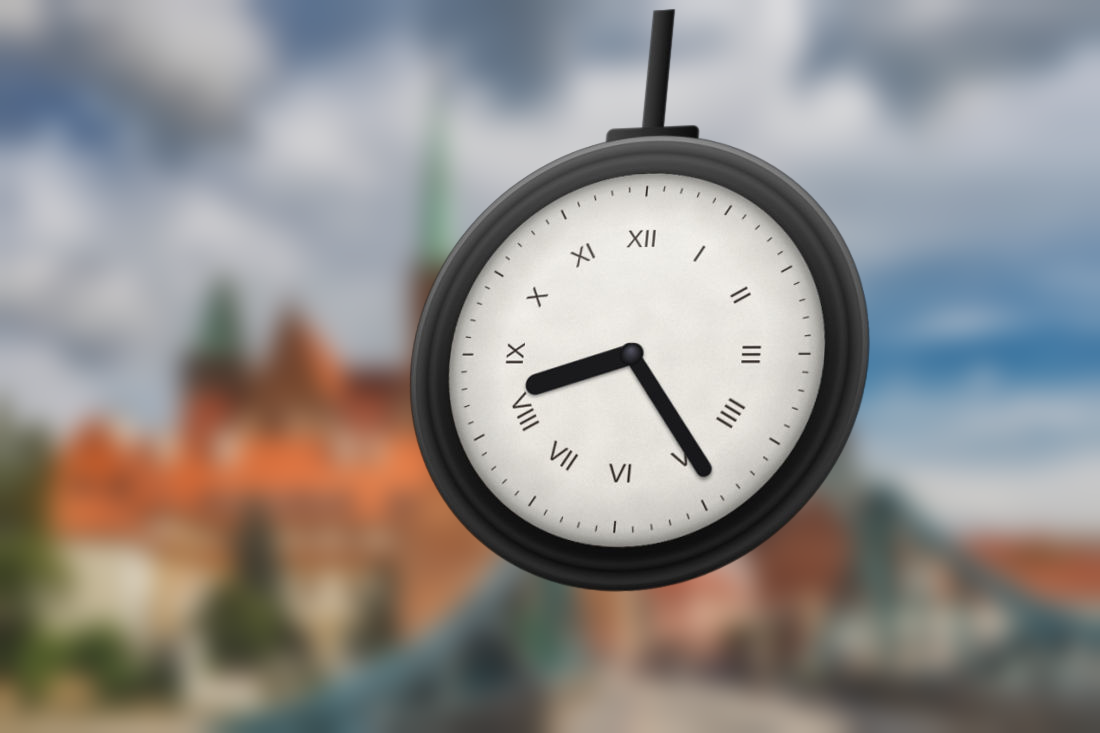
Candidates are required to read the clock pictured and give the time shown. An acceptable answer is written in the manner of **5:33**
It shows **8:24**
